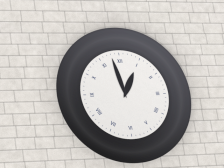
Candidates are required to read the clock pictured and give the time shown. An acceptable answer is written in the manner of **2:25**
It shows **12:58**
